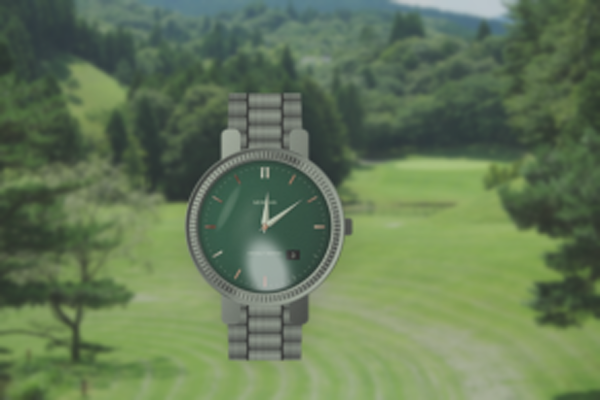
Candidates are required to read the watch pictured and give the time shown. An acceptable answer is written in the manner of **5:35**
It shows **12:09**
